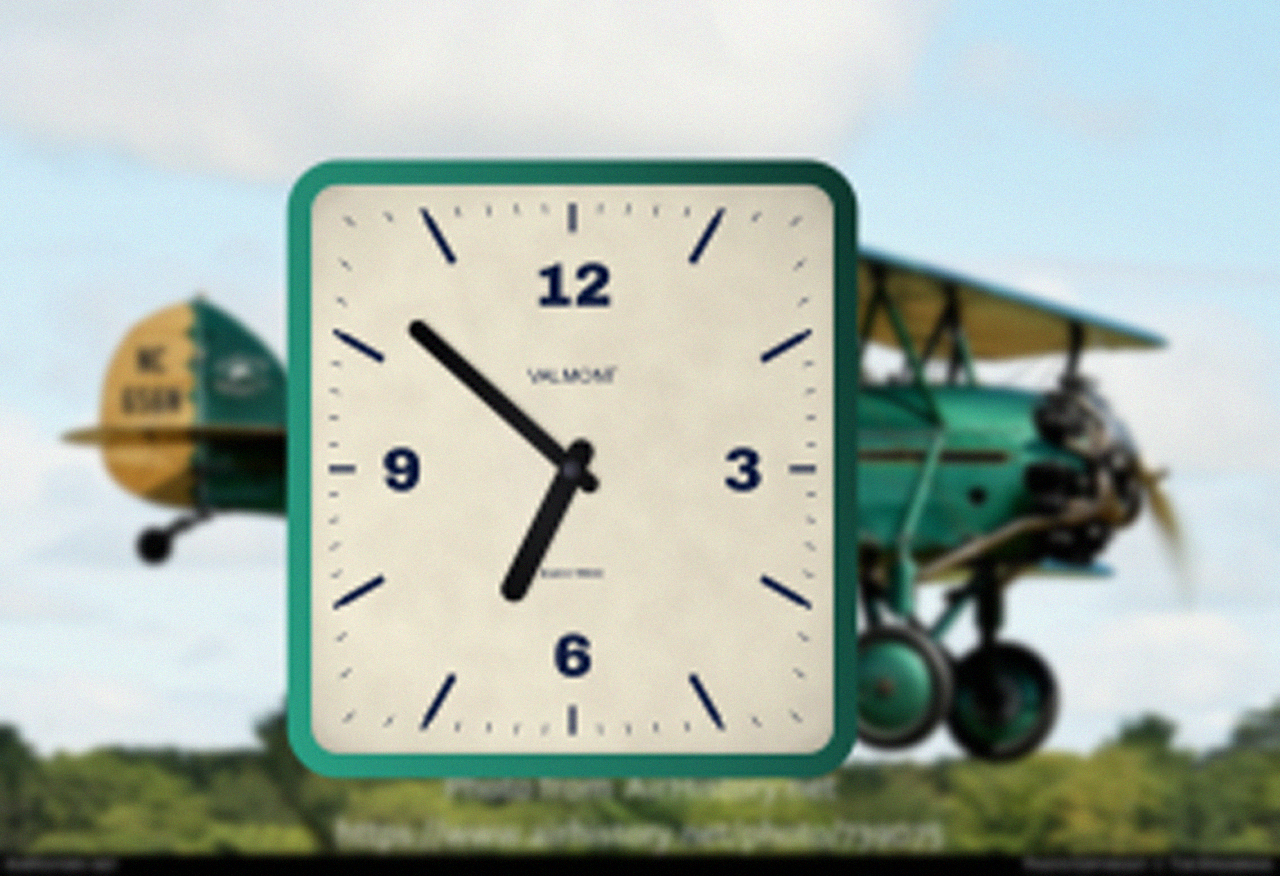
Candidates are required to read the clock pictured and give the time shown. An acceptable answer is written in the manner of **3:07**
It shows **6:52**
